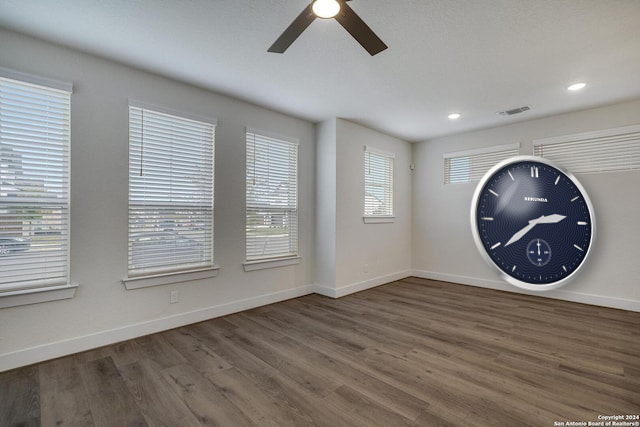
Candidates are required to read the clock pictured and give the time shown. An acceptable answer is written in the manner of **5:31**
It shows **2:39**
